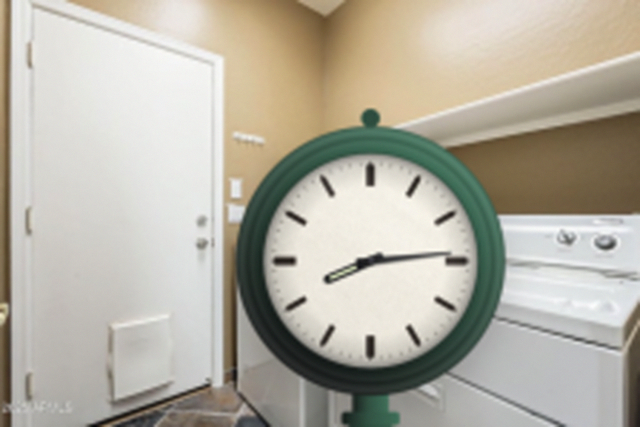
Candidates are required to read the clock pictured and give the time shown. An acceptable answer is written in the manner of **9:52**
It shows **8:14**
